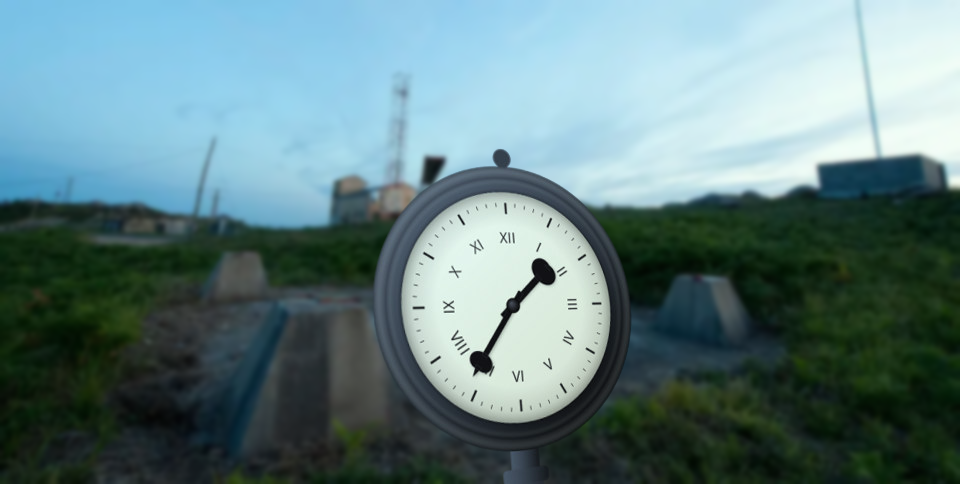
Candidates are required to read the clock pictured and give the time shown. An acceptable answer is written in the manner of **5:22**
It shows **1:36**
